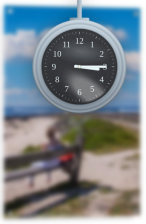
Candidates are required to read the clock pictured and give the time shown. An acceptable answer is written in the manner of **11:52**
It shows **3:15**
